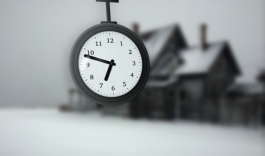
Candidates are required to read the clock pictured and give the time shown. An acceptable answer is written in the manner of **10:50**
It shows **6:48**
